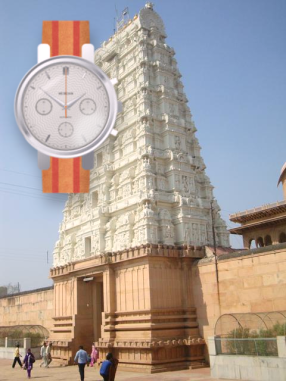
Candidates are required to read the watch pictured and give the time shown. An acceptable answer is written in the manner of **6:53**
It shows **1:51**
